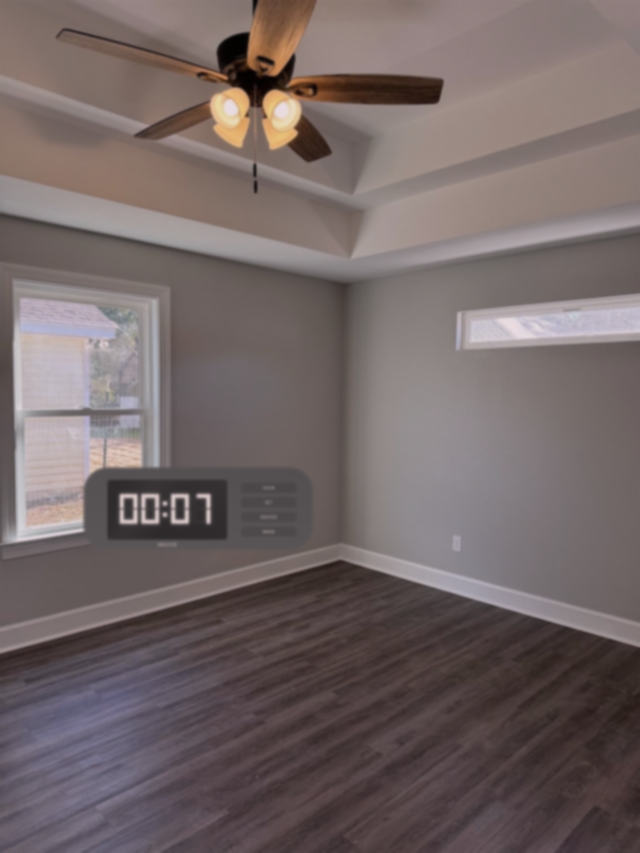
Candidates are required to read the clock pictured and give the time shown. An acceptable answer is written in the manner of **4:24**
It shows **0:07**
